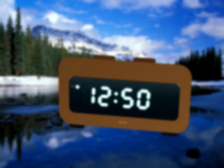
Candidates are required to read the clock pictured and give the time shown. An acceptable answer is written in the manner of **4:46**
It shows **12:50**
